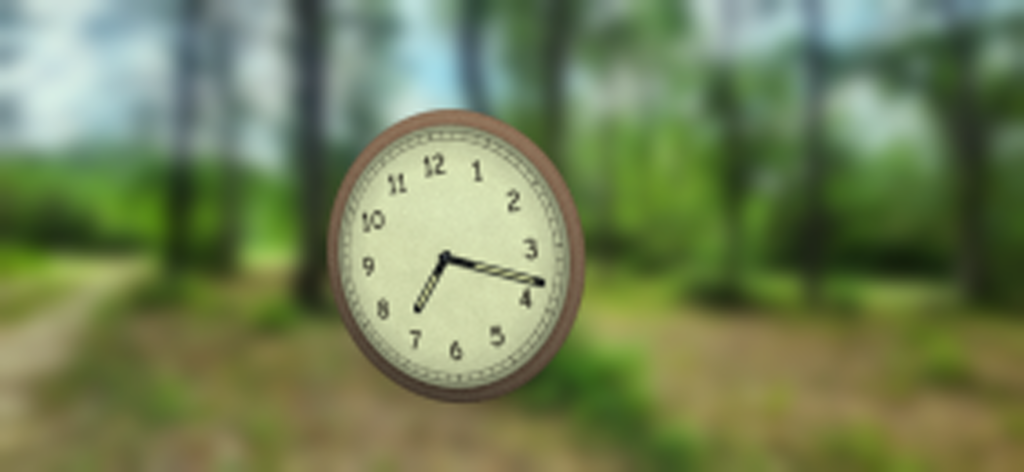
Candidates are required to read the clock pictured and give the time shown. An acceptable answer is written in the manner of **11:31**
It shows **7:18**
